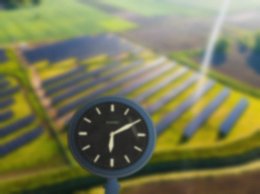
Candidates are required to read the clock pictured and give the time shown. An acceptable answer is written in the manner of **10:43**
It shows **6:10**
